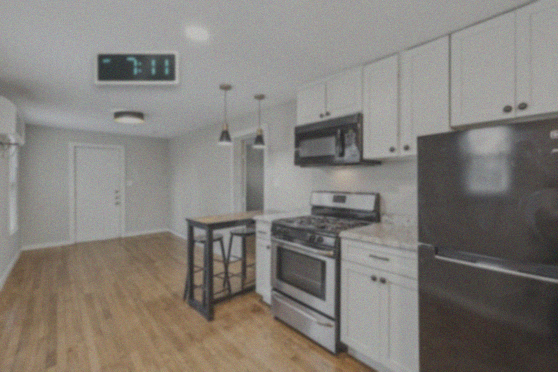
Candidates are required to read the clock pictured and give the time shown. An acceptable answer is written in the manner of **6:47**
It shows **7:11**
